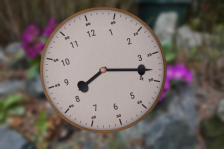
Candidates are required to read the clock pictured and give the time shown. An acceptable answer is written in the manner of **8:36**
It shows **8:18**
